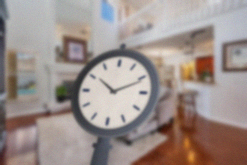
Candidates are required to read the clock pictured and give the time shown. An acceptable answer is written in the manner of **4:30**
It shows **10:11**
